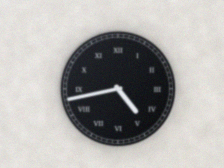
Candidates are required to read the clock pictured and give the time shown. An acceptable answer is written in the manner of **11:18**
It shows **4:43**
